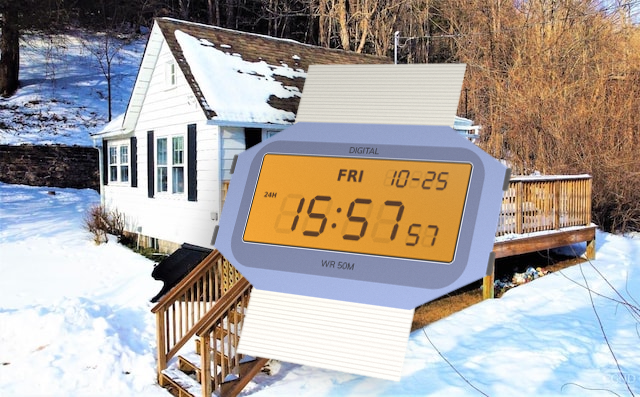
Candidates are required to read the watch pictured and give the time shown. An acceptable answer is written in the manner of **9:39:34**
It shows **15:57:57**
